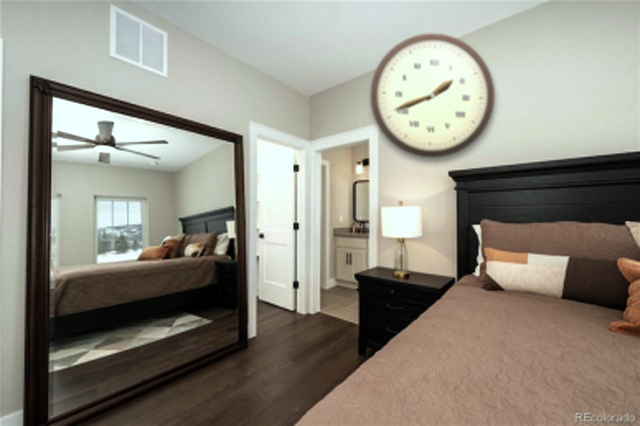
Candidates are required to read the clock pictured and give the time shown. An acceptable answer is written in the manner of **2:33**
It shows **1:41**
